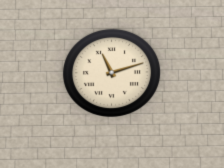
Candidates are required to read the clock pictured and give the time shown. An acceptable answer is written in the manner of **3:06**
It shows **11:12**
